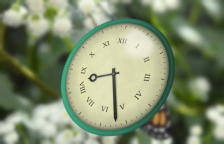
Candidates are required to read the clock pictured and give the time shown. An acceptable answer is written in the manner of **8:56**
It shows **8:27**
